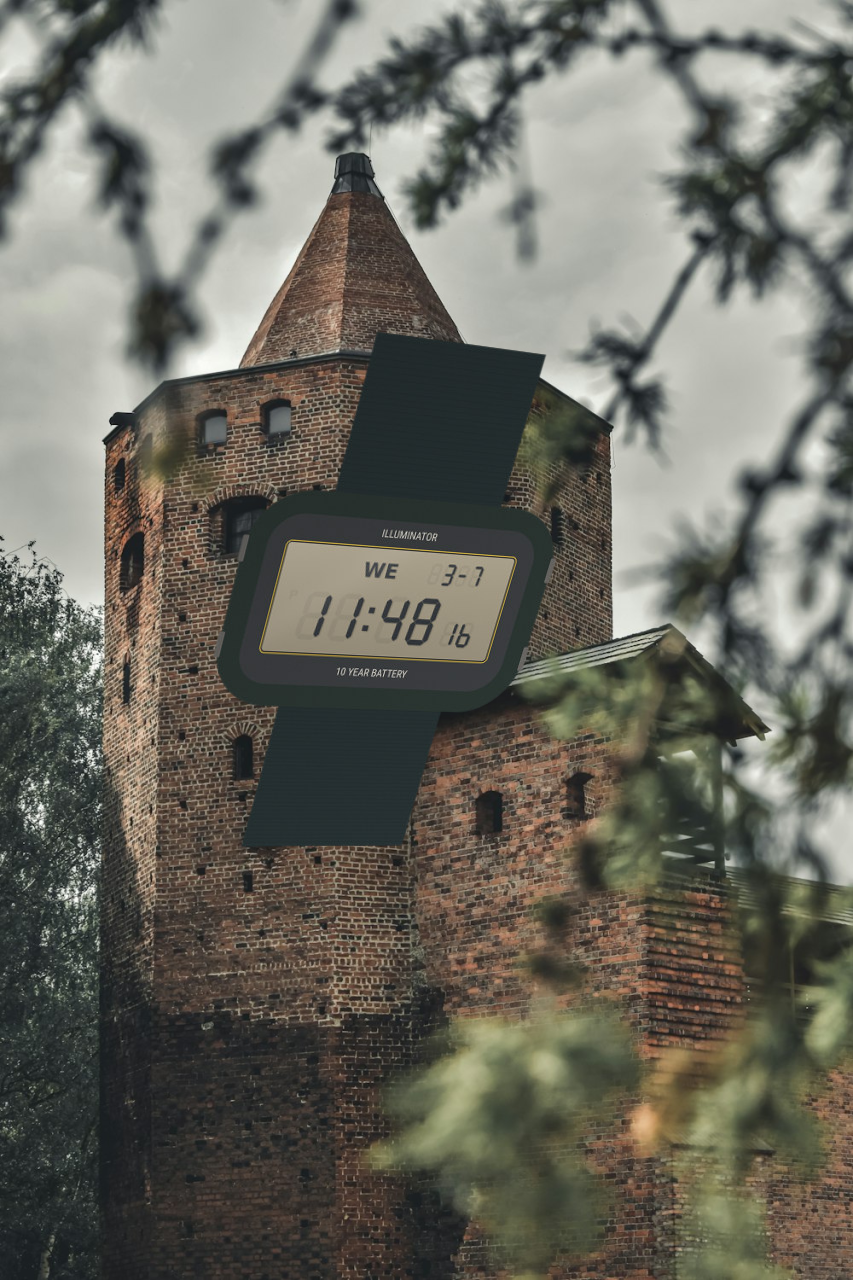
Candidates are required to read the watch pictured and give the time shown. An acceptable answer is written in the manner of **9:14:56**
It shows **11:48:16**
